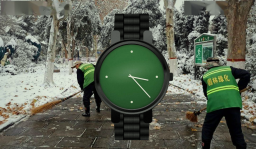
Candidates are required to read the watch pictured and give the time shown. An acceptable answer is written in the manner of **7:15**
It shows **3:23**
